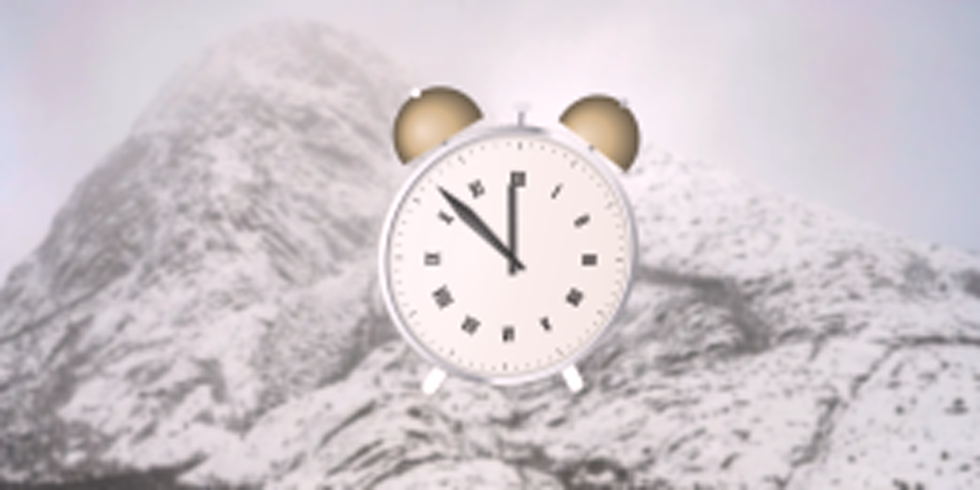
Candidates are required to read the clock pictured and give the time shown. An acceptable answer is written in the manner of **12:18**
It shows **11:52**
